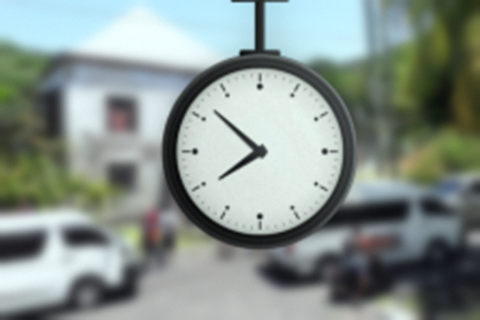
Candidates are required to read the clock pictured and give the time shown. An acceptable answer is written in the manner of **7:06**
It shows **7:52**
